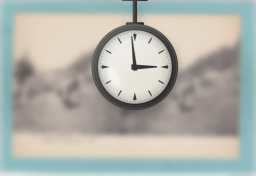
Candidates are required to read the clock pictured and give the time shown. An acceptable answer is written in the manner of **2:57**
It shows **2:59**
